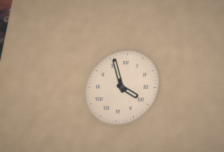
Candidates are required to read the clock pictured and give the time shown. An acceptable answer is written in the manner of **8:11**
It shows **3:56**
